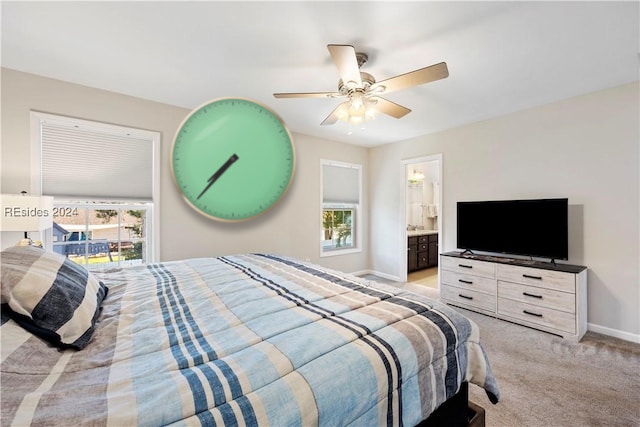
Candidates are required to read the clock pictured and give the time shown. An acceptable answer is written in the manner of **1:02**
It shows **7:37**
